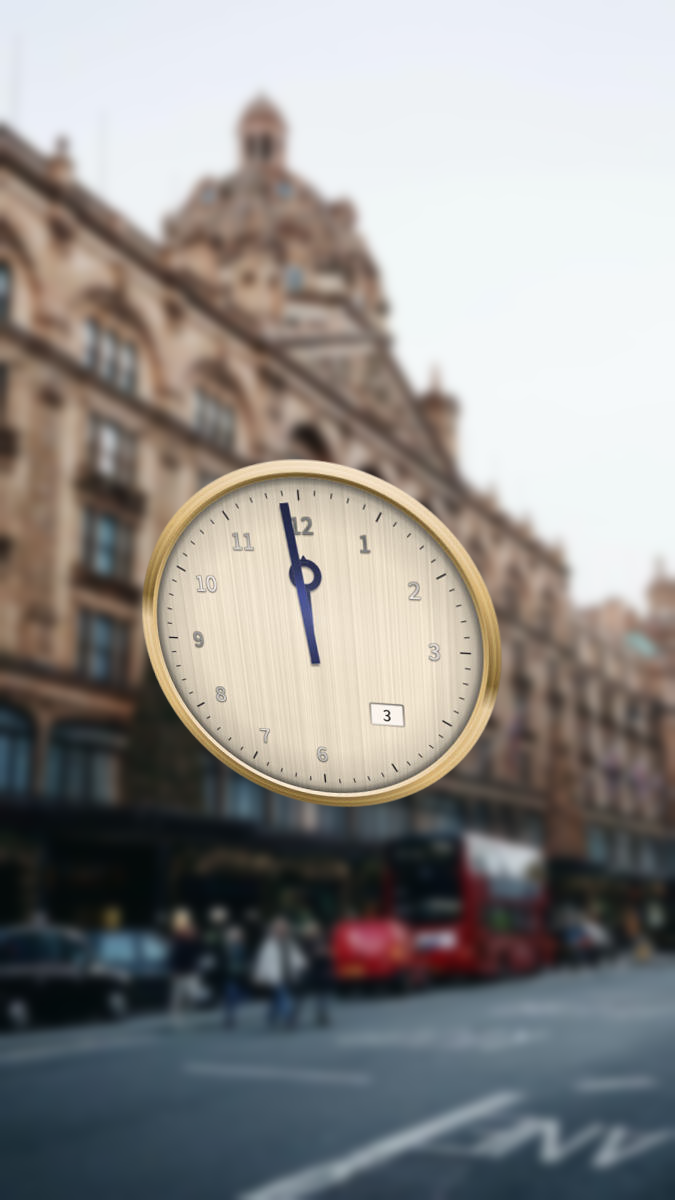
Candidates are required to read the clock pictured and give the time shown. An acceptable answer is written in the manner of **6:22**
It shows **11:59**
